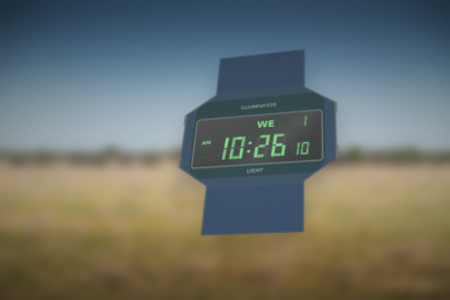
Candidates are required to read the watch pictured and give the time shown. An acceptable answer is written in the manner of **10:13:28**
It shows **10:26:10**
